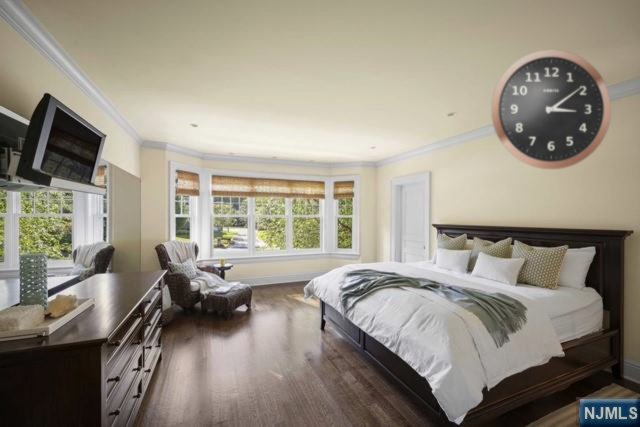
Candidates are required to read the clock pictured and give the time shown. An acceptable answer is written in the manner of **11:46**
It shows **3:09**
